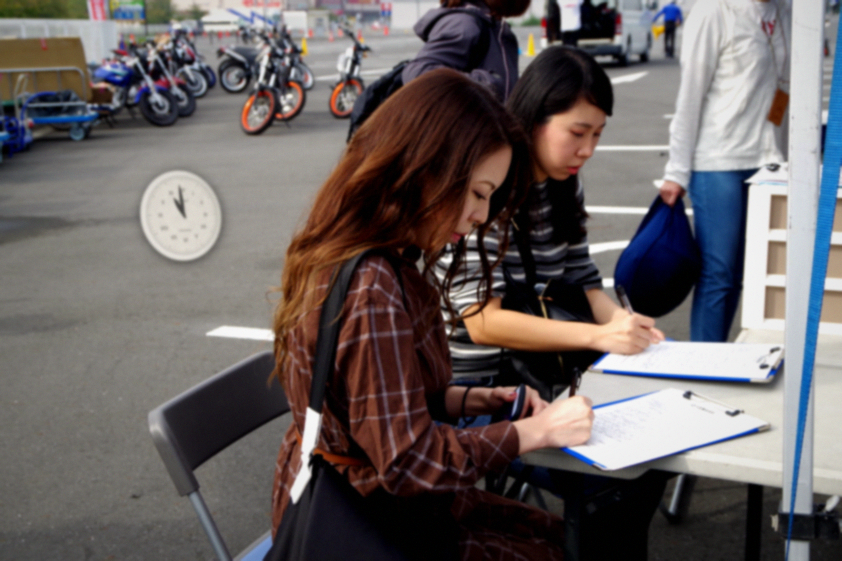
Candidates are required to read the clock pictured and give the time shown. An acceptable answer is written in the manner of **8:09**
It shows **10:59**
